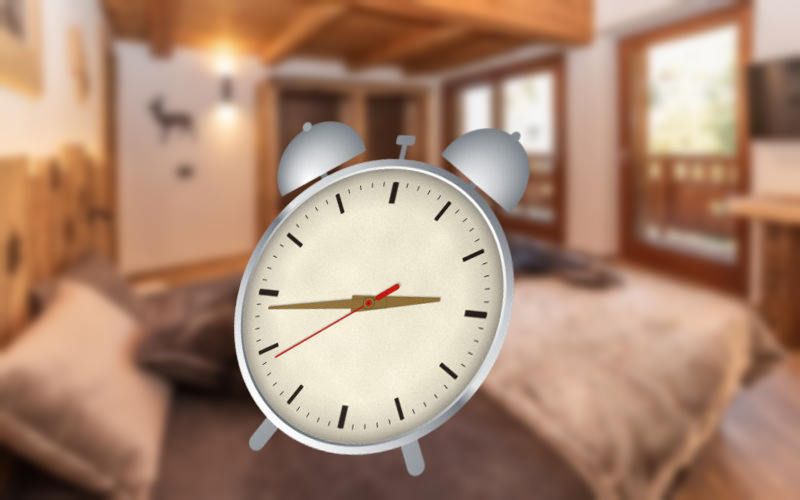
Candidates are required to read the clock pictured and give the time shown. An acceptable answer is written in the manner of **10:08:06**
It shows **2:43:39**
